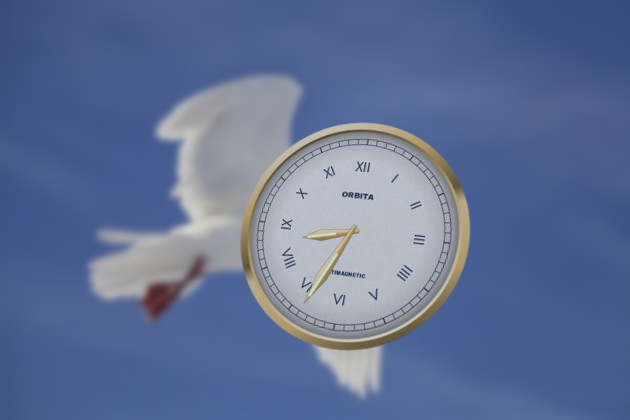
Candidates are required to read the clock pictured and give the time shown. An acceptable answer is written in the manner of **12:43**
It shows **8:34**
